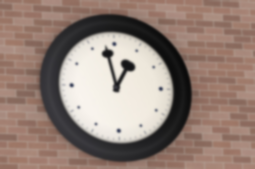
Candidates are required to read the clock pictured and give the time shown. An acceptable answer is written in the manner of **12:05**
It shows **12:58**
